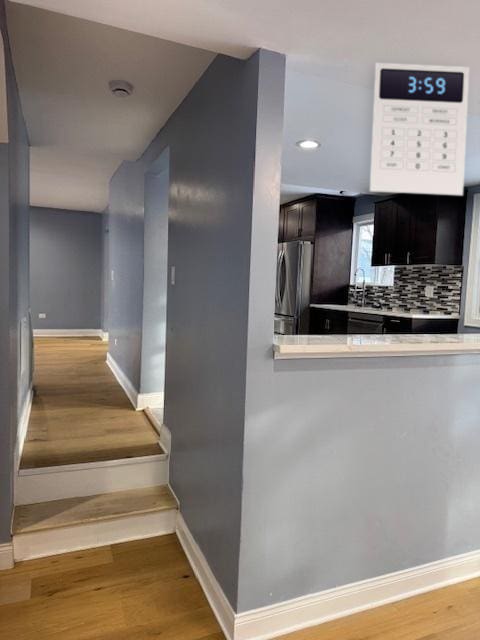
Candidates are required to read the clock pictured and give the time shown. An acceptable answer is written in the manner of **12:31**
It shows **3:59**
